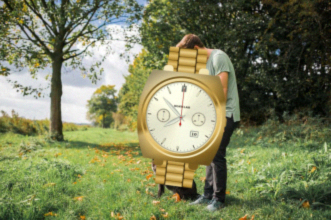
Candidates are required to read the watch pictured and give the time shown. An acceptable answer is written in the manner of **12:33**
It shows **7:52**
